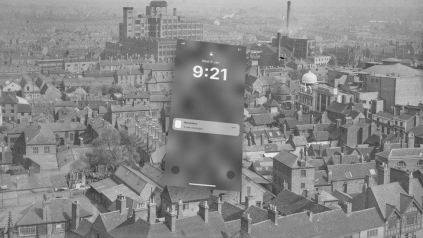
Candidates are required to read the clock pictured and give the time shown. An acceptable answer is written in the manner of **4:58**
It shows **9:21**
